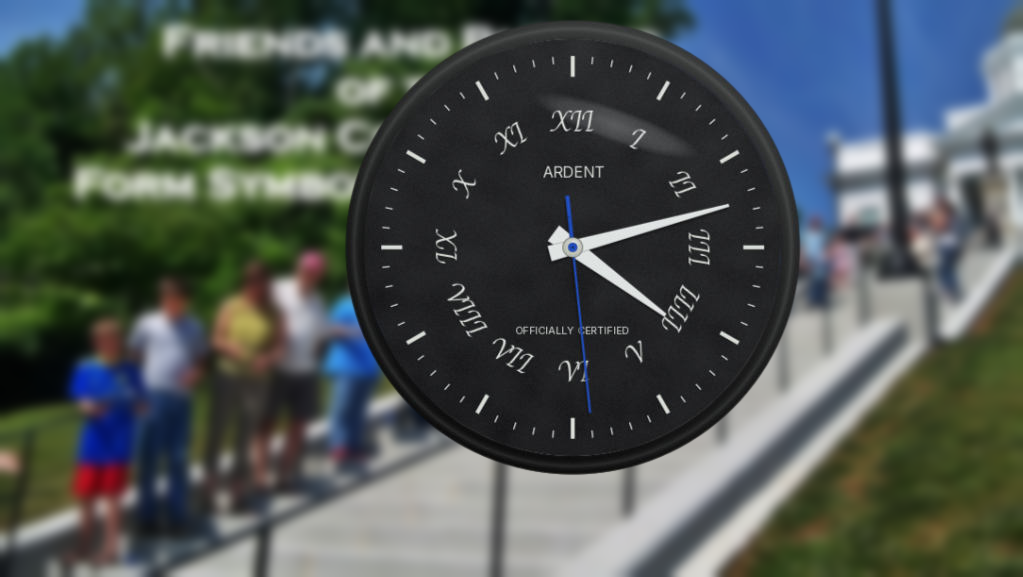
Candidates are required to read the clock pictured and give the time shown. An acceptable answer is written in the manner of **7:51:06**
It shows **4:12:29**
